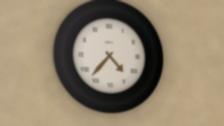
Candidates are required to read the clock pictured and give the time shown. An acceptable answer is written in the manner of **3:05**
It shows **4:37**
